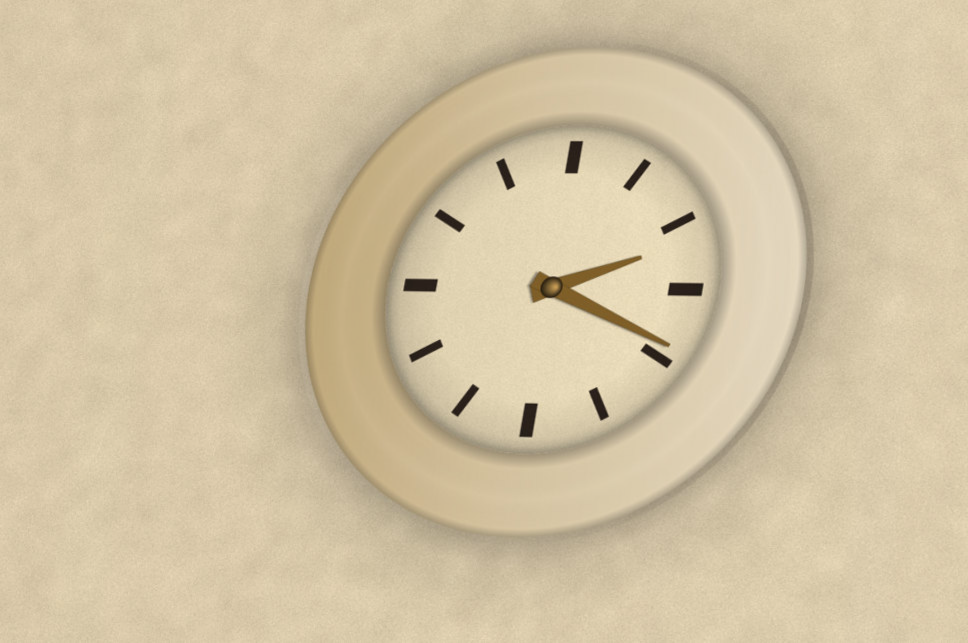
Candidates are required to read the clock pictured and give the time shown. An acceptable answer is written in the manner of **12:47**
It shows **2:19**
